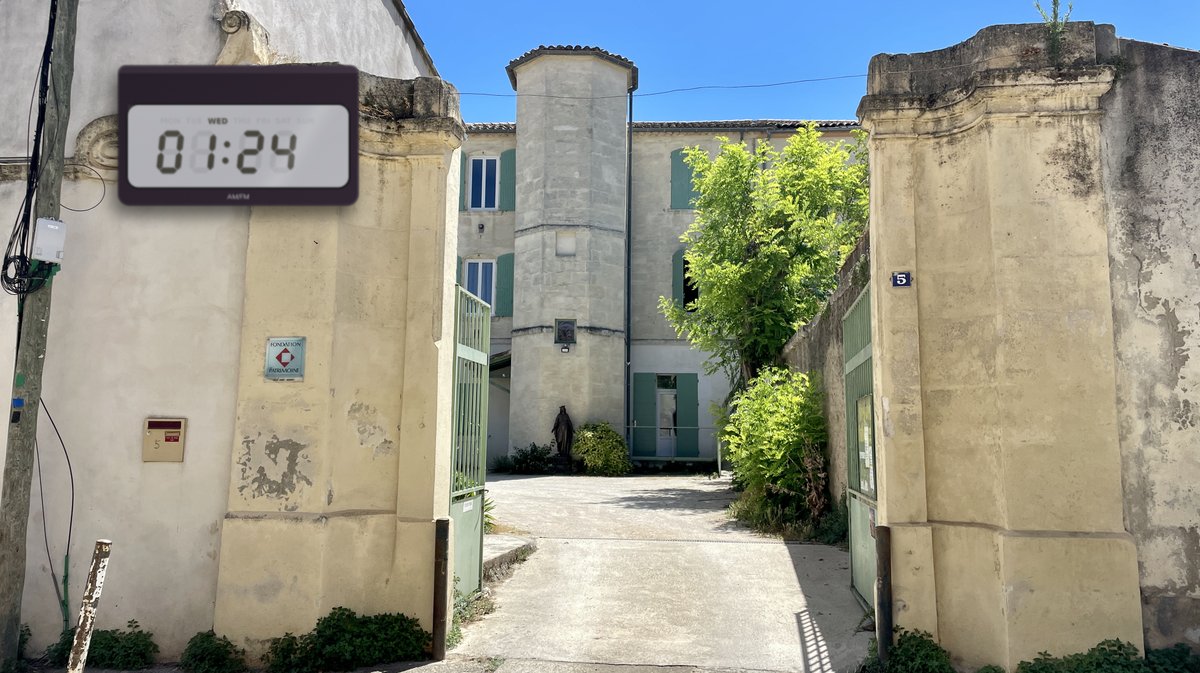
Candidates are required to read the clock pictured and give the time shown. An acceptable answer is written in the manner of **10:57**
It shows **1:24**
